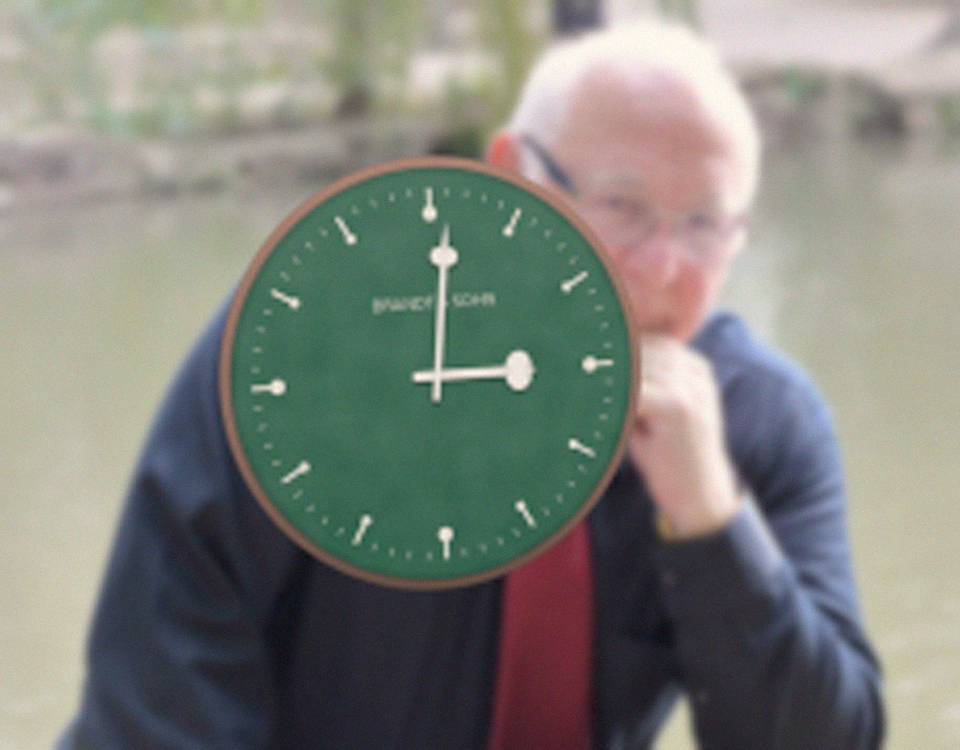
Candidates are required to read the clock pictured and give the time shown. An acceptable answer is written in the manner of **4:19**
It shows **3:01**
